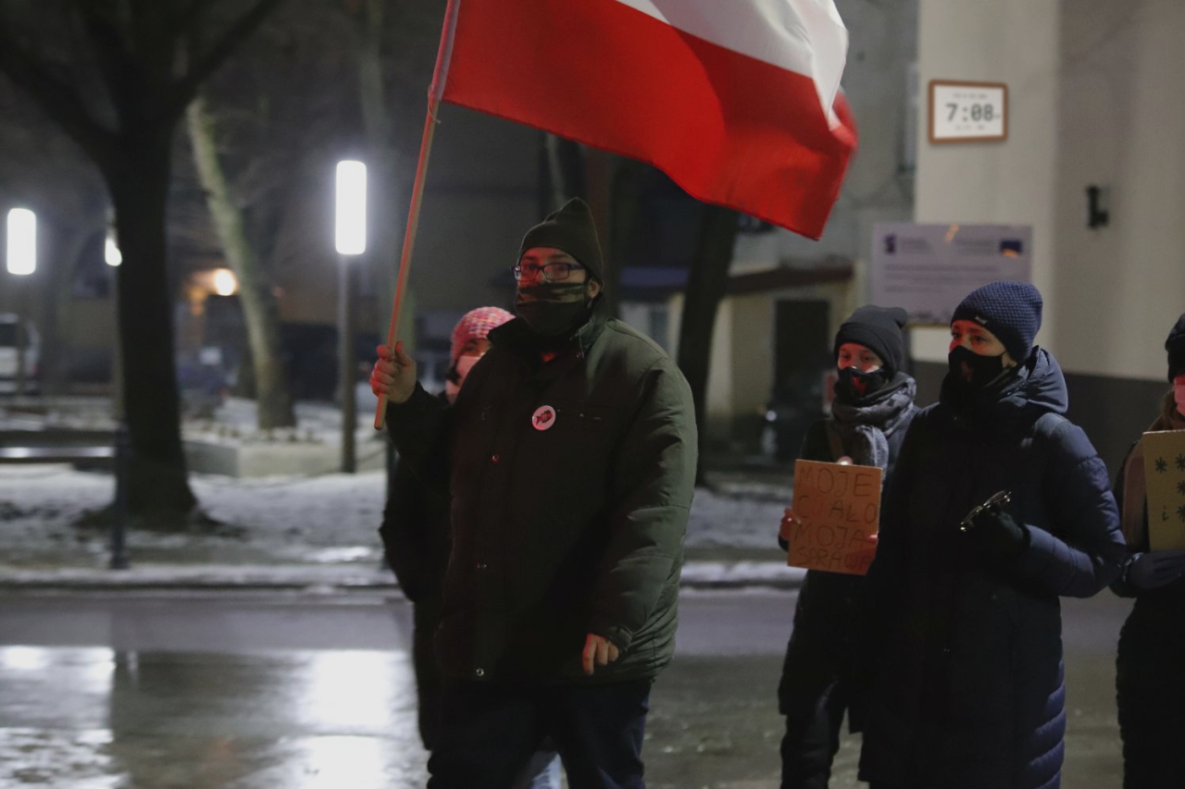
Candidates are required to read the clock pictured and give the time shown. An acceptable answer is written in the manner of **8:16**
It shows **7:08**
